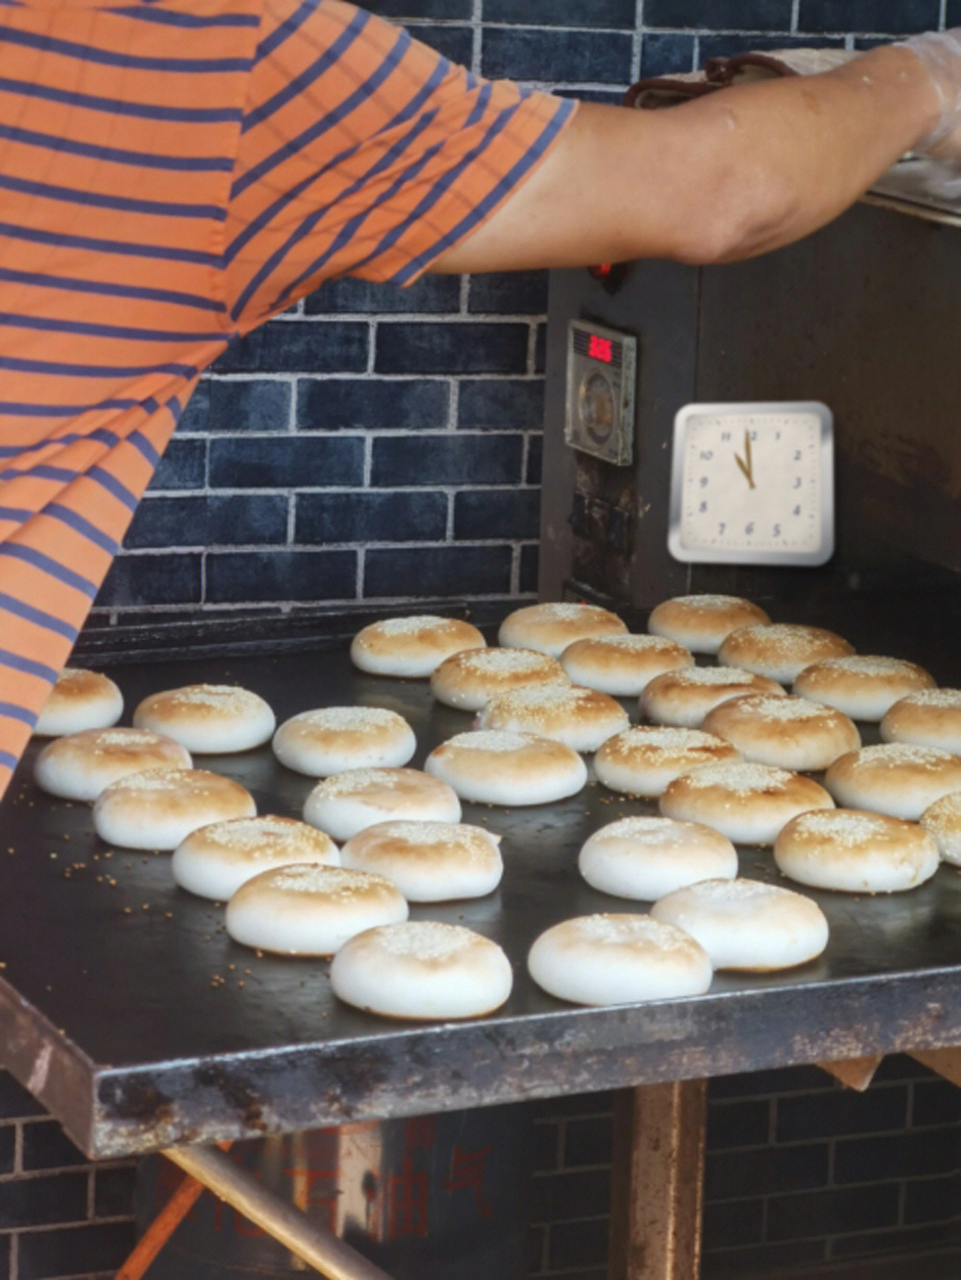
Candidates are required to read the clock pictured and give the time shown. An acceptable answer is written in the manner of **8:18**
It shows **10:59**
